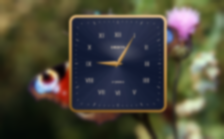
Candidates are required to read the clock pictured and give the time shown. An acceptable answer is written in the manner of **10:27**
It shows **9:05**
